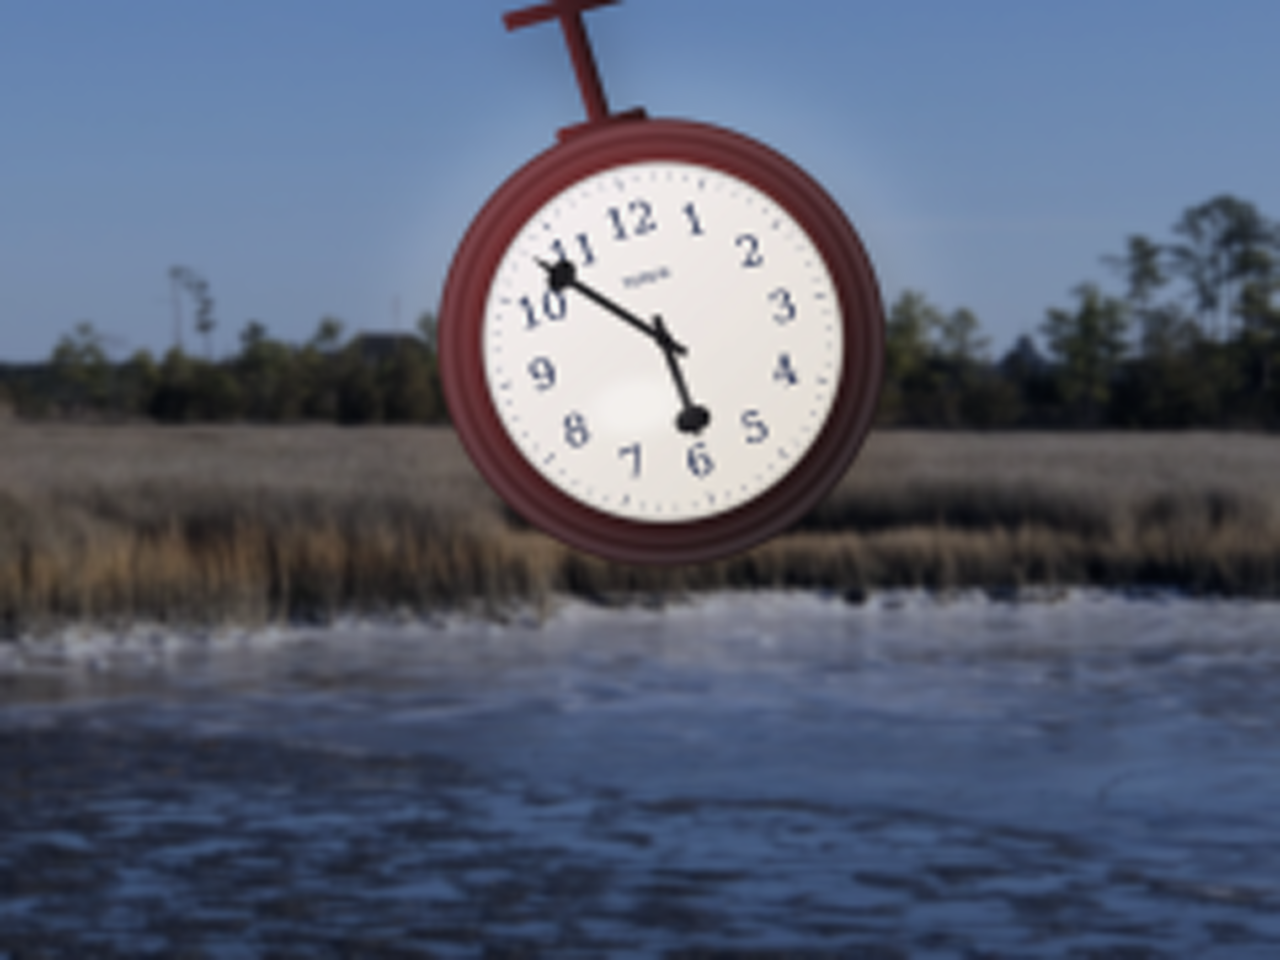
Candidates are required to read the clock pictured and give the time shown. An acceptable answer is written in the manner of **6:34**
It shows **5:53**
